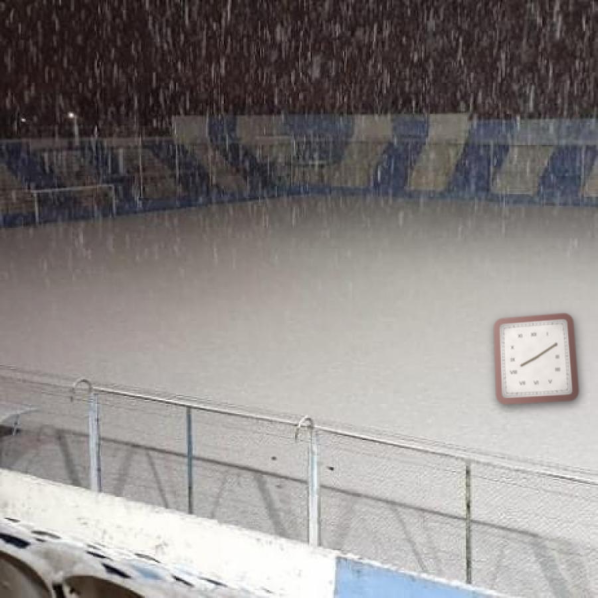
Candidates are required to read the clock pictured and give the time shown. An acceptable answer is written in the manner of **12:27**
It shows **8:10**
